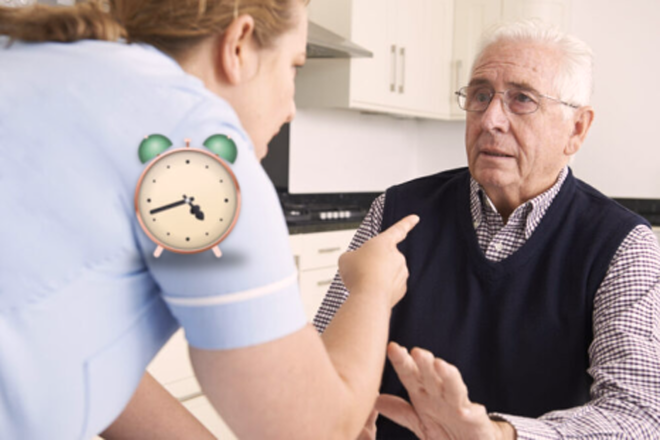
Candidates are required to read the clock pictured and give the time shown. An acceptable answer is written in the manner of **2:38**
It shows **4:42**
